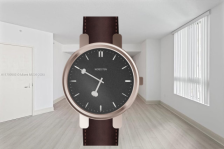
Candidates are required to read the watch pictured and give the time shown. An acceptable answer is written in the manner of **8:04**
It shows **6:50**
